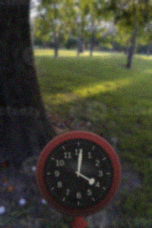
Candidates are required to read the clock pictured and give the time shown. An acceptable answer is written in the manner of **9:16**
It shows **4:01**
